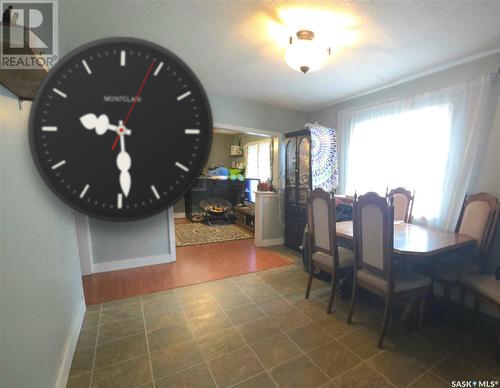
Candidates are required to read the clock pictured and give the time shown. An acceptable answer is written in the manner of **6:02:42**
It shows **9:29:04**
